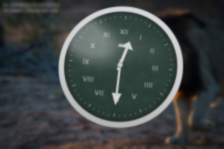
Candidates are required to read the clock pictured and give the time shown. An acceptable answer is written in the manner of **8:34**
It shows **12:30**
